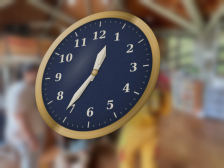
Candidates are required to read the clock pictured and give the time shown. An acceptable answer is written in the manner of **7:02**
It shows **12:36**
